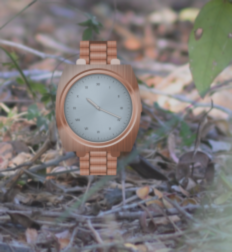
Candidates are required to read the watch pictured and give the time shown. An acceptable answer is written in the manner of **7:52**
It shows **10:19**
